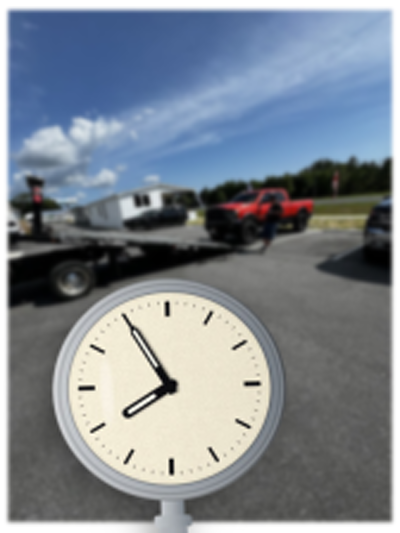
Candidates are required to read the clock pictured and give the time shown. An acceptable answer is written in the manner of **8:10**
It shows **7:55**
